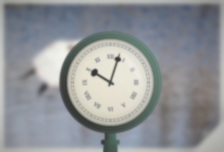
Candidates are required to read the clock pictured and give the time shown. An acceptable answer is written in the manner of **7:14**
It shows **10:03**
